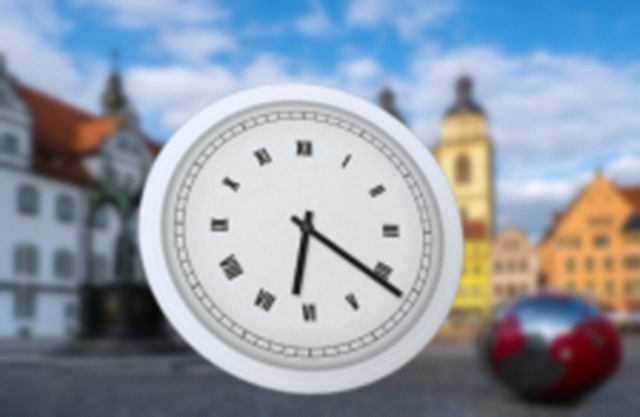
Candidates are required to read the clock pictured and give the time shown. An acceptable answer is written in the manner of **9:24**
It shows **6:21**
